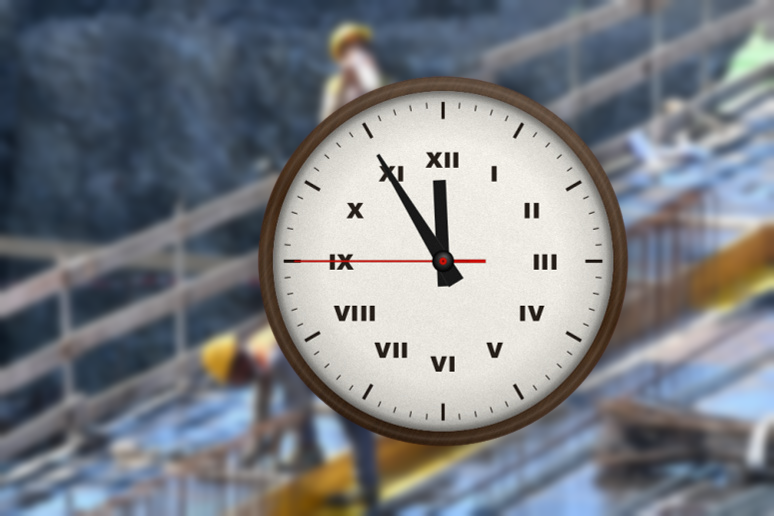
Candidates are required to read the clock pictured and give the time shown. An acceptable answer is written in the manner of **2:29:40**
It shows **11:54:45**
